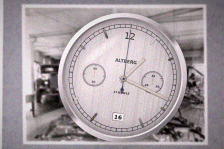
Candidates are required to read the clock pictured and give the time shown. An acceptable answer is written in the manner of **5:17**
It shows **1:18**
